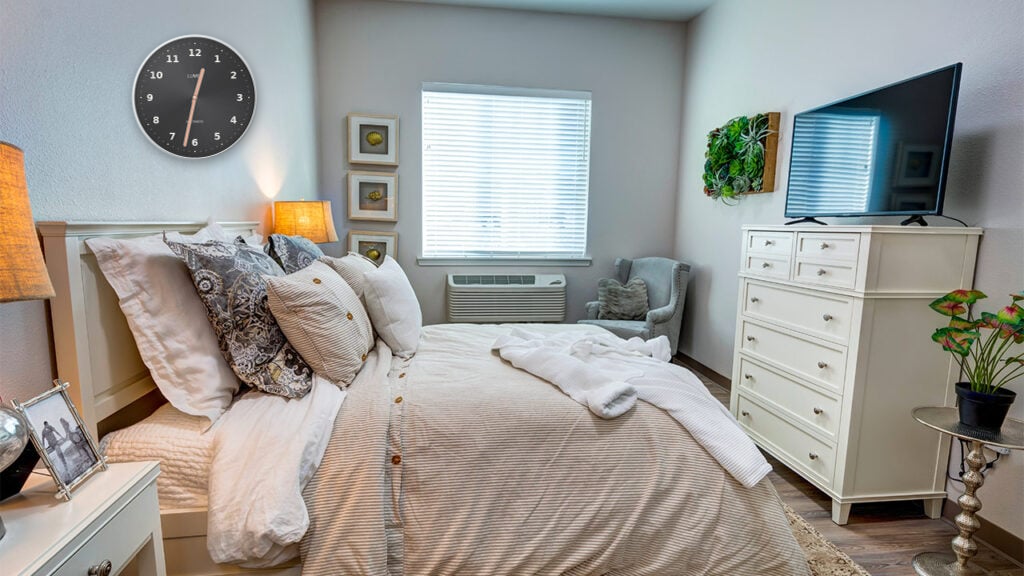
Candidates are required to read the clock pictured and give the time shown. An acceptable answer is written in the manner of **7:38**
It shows **12:32**
